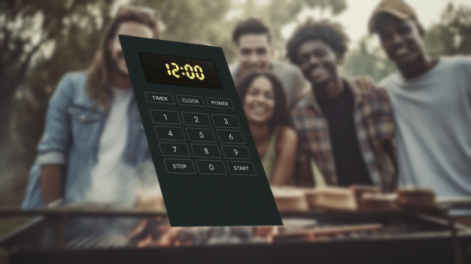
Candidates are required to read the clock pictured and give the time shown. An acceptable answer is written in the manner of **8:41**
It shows **12:00**
